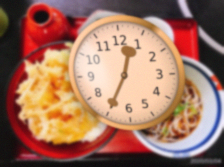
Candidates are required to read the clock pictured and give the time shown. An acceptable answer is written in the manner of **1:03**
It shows **12:35**
